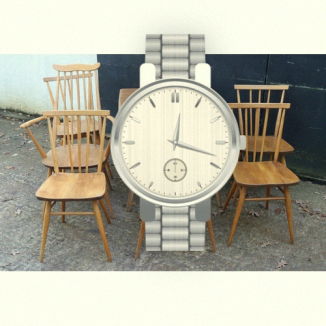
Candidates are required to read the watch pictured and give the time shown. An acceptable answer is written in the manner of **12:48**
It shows **12:18**
